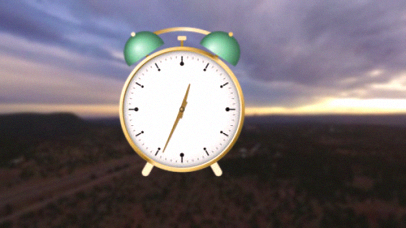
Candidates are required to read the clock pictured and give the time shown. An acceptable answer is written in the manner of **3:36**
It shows **12:34**
